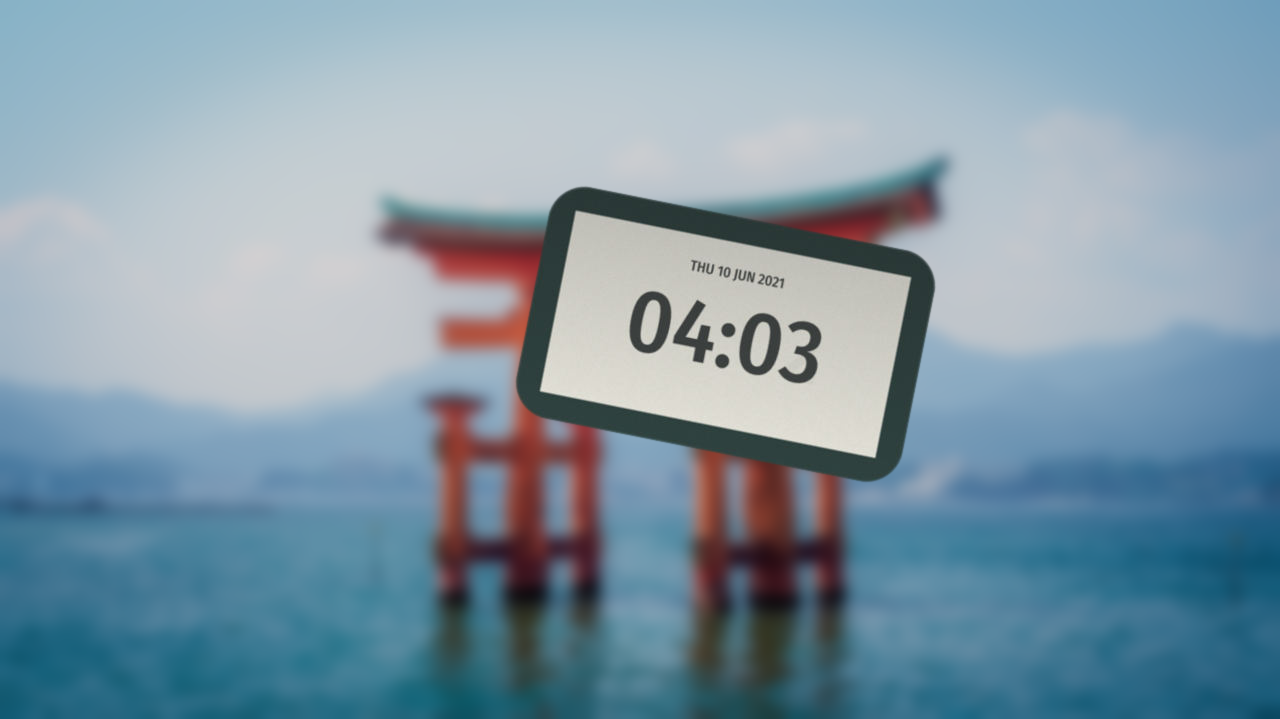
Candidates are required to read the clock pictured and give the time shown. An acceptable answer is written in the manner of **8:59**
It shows **4:03**
